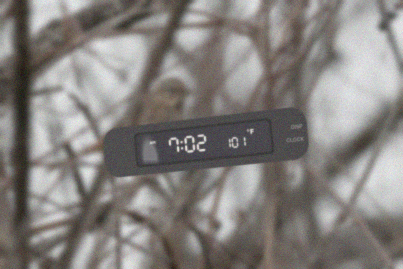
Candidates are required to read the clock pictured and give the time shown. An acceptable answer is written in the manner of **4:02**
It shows **7:02**
